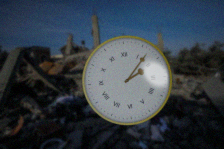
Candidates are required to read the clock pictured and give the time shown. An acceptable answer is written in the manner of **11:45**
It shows **2:07**
